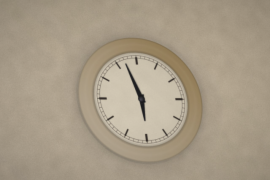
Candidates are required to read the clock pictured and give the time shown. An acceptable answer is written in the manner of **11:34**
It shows **5:57**
